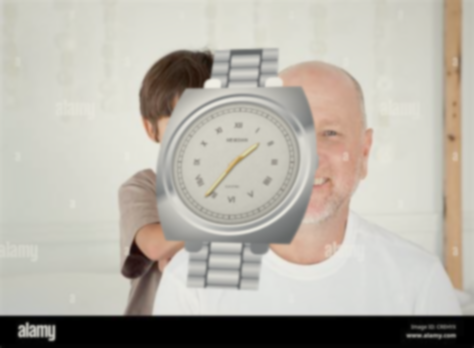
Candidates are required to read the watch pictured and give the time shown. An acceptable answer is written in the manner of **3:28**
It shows **1:36**
